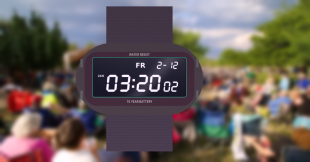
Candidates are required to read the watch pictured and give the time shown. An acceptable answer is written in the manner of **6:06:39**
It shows **3:20:02**
